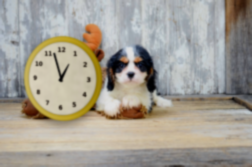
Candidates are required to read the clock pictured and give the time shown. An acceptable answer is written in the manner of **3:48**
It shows **12:57**
